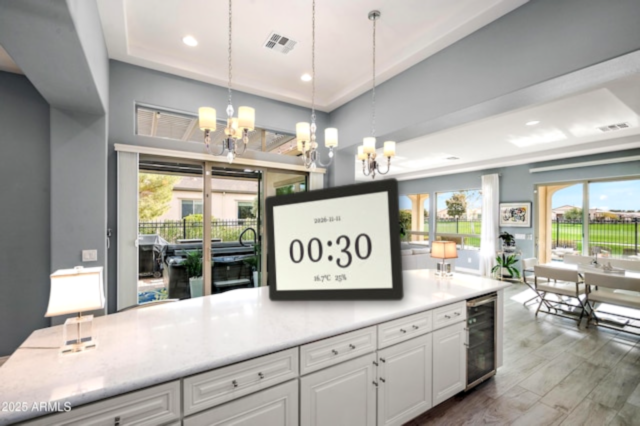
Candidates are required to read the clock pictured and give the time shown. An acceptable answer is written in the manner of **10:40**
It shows **0:30**
